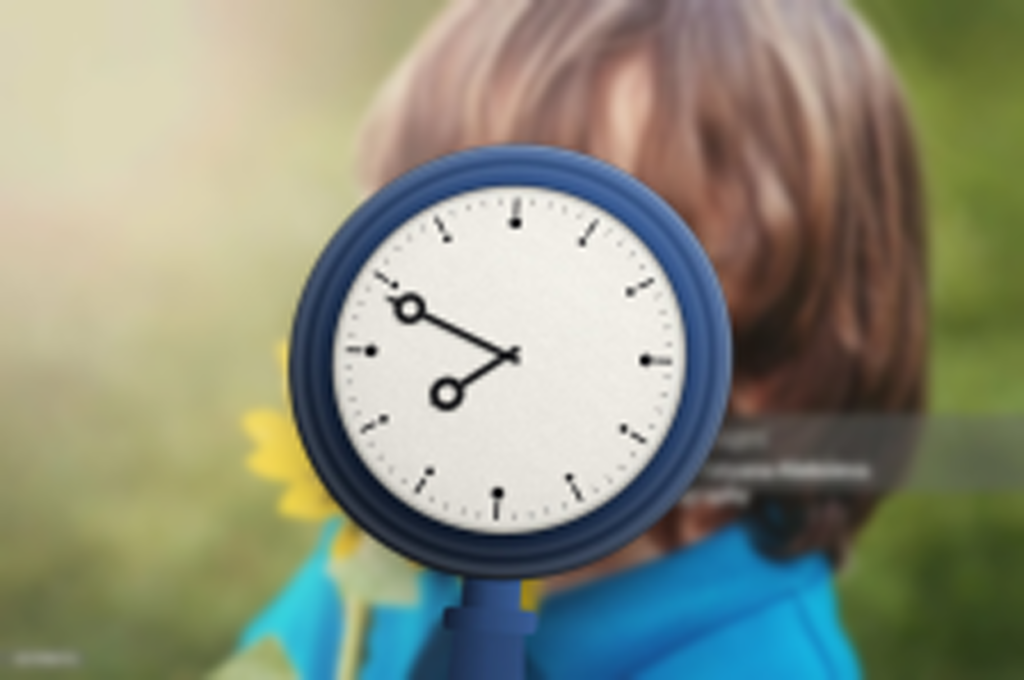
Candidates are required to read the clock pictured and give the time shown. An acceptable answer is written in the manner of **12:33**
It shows **7:49**
